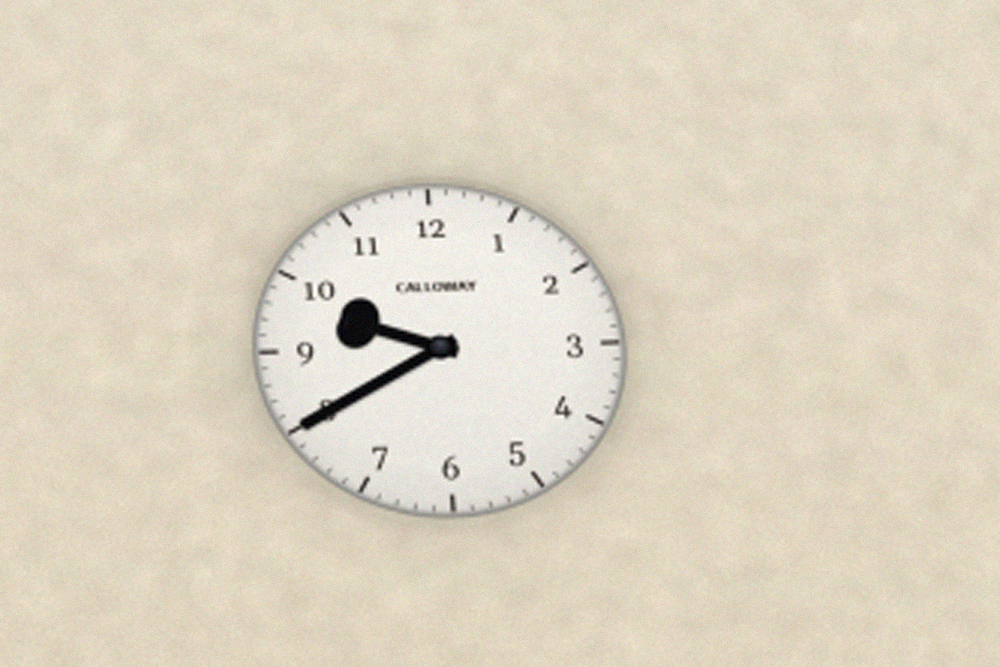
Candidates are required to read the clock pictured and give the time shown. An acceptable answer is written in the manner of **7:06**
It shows **9:40**
